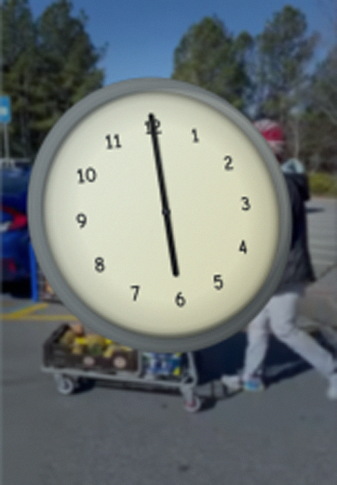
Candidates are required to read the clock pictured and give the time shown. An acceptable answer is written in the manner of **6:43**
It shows **6:00**
